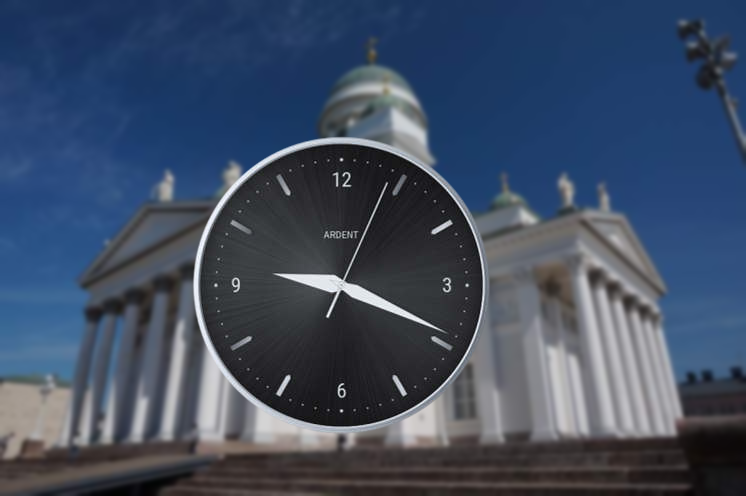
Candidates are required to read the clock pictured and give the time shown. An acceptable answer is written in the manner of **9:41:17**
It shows **9:19:04**
